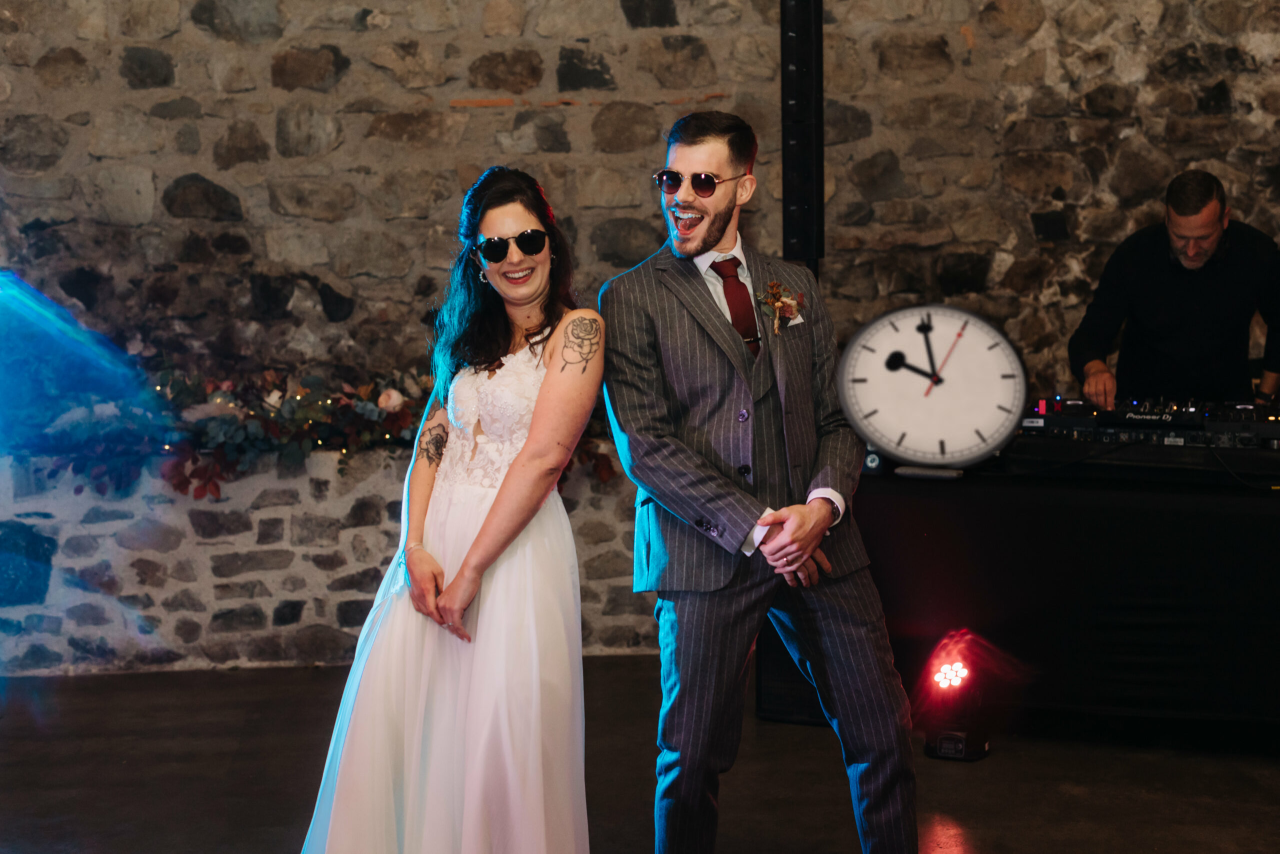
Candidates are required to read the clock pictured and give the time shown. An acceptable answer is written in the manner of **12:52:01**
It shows **9:59:05**
